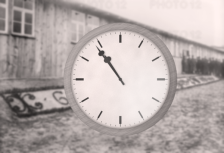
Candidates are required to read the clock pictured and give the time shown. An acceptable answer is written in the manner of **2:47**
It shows **10:54**
